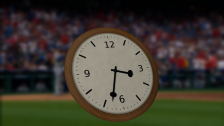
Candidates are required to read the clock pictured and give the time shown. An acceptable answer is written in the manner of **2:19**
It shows **3:33**
